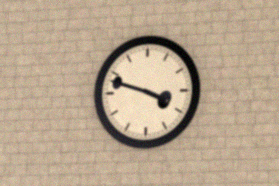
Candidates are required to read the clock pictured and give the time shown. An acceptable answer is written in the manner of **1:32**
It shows **3:48**
